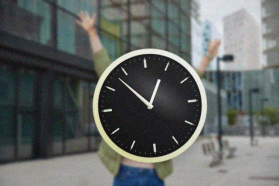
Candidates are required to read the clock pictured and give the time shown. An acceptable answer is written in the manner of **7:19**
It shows **12:53**
